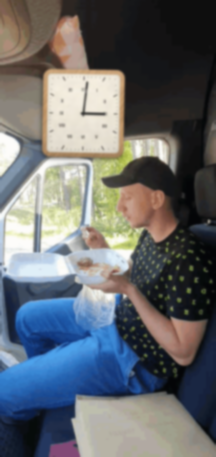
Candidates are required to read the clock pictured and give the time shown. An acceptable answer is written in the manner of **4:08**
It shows **3:01**
